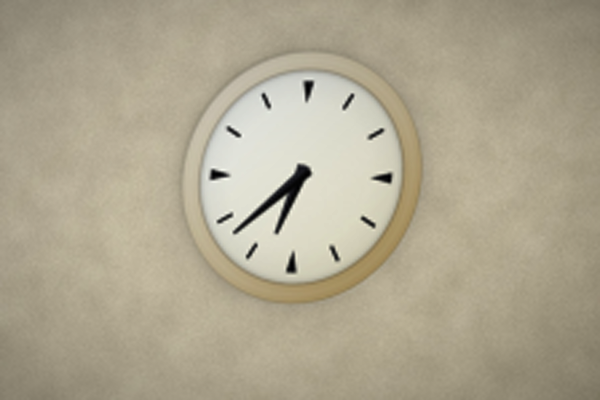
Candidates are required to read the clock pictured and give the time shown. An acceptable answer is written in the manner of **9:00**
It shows **6:38**
